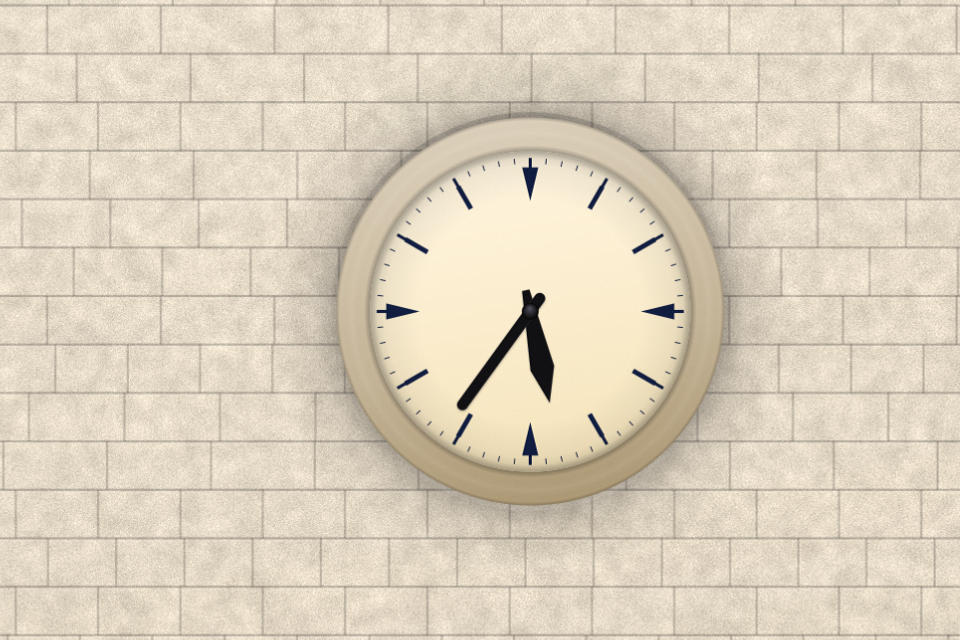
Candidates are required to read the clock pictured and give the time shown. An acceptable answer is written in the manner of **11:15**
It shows **5:36**
